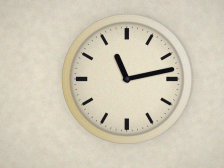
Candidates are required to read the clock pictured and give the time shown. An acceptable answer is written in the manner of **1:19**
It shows **11:13**
